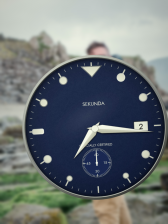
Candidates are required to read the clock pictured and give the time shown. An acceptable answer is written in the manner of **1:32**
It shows **7:16**
